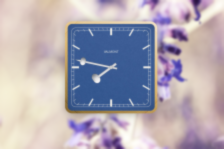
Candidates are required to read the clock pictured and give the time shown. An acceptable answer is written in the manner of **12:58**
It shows **7:47**
